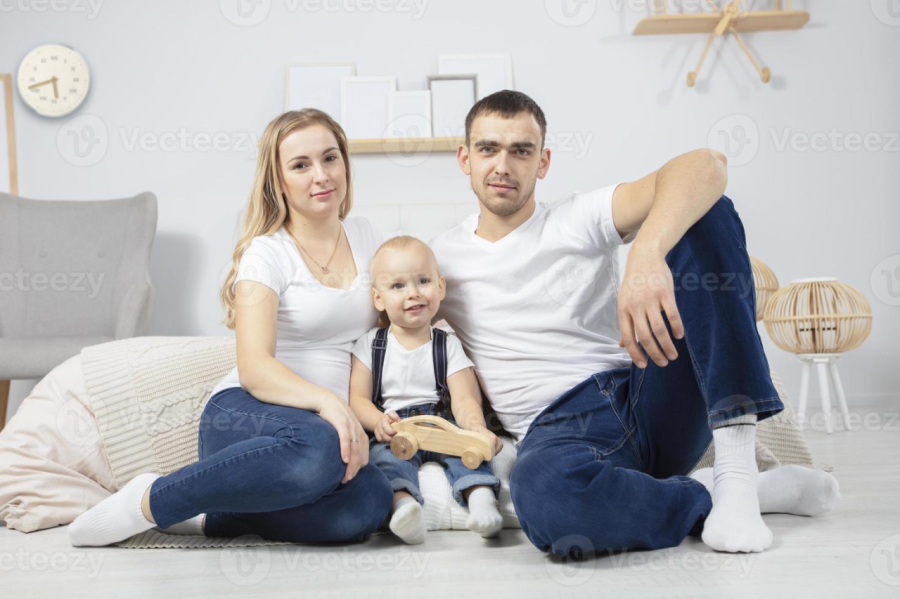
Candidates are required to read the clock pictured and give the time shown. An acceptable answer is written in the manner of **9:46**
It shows **5:42**
